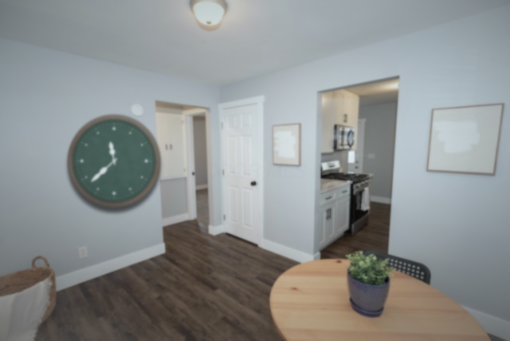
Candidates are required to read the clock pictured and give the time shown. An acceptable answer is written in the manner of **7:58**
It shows **11:38**
